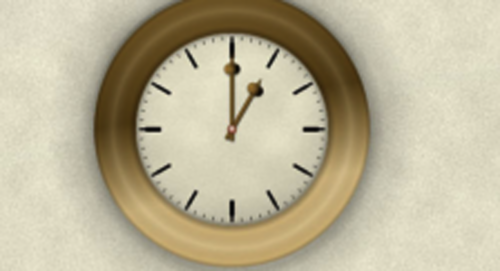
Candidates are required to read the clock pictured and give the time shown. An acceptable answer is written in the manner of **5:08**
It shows **1:00**
